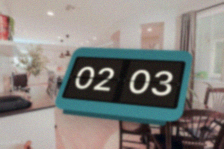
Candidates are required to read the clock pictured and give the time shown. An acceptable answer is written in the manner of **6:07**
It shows **2:03**
